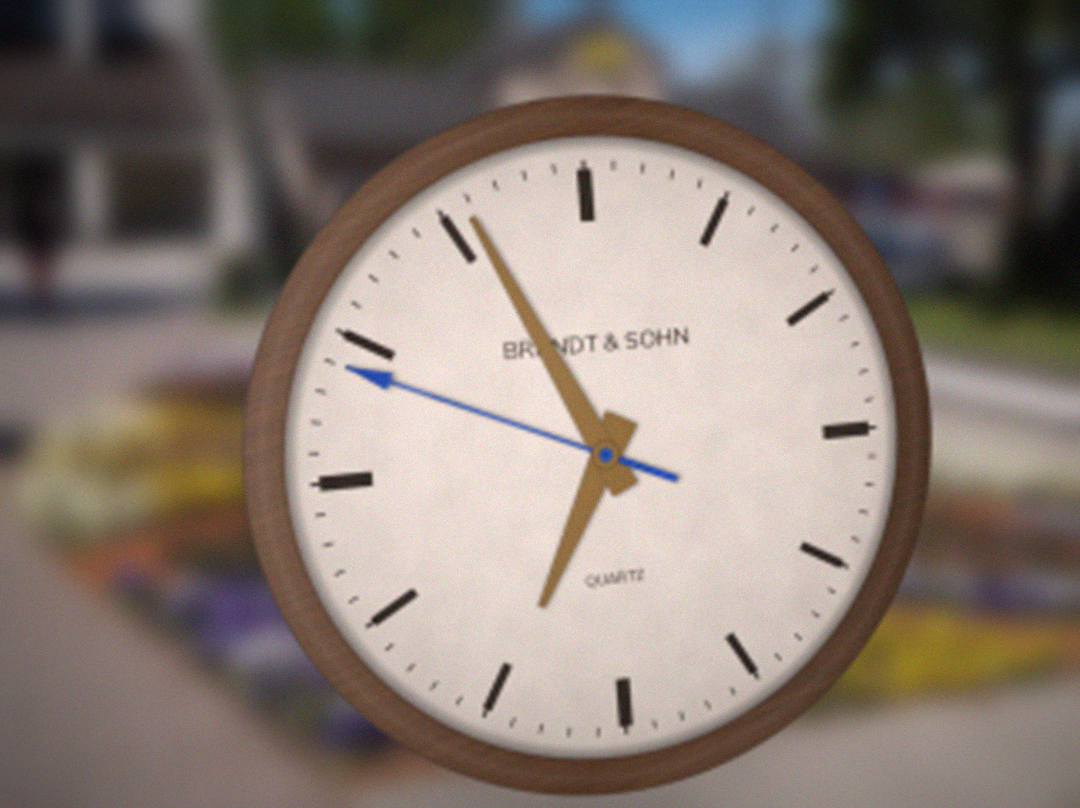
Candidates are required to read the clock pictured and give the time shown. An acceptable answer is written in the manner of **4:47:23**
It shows **6:55:49**
